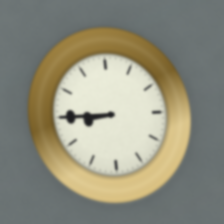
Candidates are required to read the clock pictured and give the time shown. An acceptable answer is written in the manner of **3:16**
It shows **8:45**
